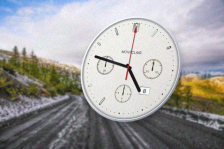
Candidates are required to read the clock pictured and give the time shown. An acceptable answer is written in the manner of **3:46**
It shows **4:47**
